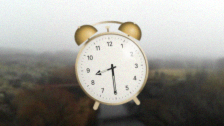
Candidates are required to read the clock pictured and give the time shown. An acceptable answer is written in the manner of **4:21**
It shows **8:30**
